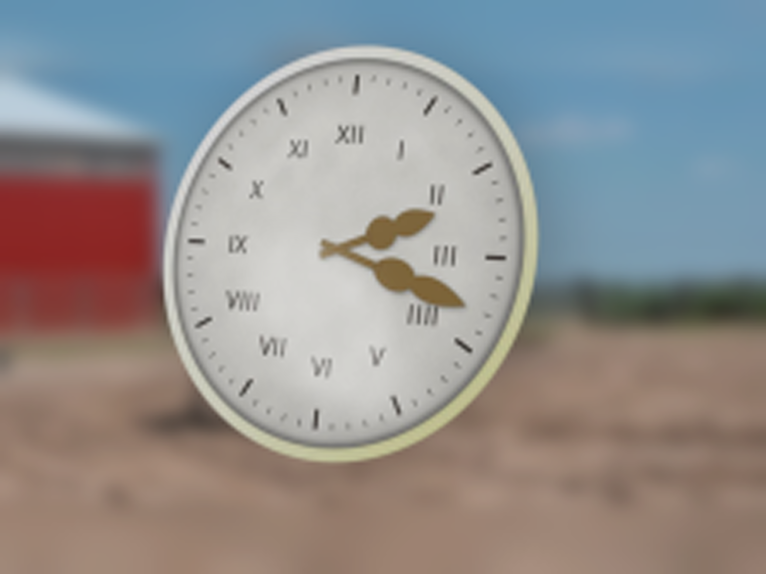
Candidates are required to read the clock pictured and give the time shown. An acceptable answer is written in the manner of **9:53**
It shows **2:18**
